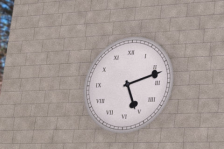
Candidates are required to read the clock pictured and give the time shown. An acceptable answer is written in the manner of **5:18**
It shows **5:12**
